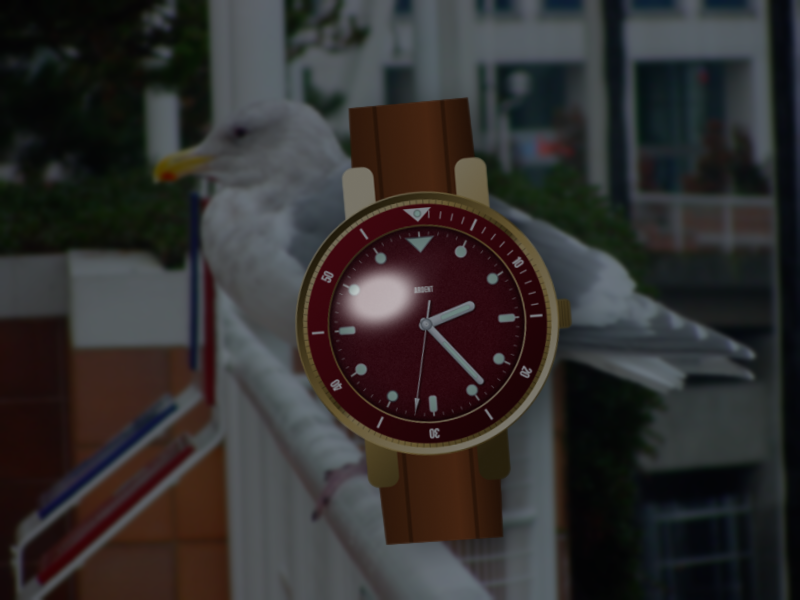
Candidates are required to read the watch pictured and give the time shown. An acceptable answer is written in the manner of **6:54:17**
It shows **2:23:32**
